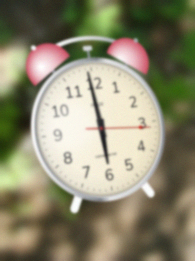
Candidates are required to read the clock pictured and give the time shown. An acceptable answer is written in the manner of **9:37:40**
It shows **5:59:16**
